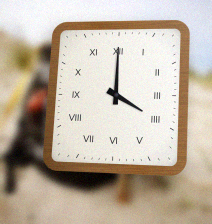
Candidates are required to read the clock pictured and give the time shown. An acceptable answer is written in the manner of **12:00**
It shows **4:00**
